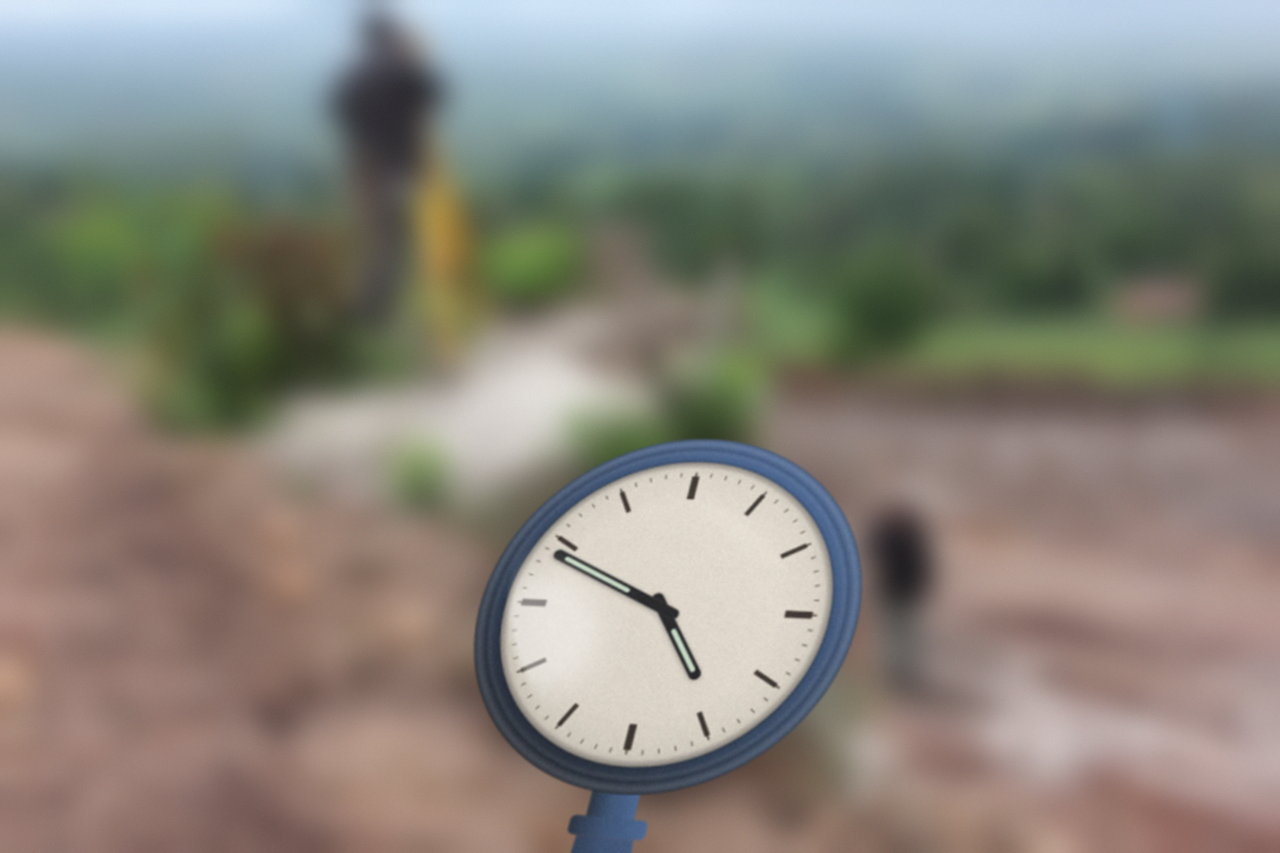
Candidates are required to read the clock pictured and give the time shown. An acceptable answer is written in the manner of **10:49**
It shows **4:49**
